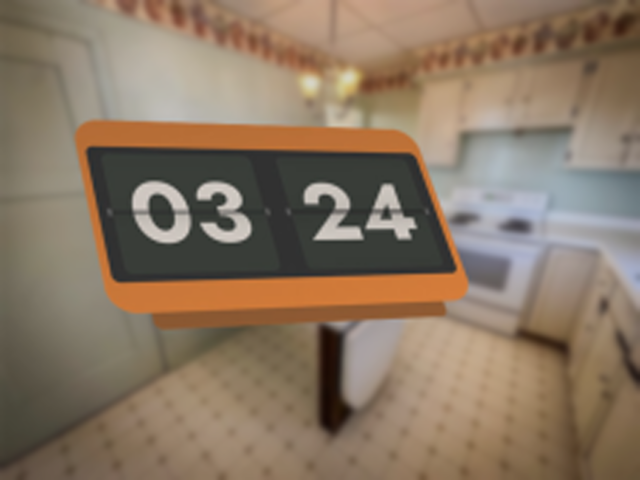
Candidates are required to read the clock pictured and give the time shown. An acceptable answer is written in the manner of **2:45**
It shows **3:24**
